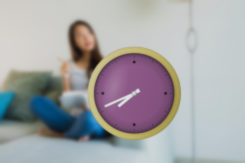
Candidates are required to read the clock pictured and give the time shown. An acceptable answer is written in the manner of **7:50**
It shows **7:41**
